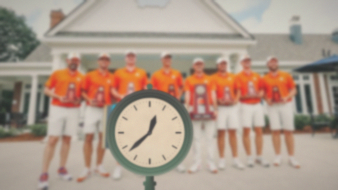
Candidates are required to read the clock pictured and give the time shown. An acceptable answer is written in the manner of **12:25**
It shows **12:38**
